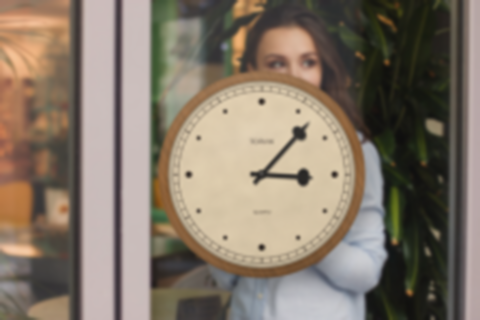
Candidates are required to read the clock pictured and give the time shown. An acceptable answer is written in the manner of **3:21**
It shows **3:07**
